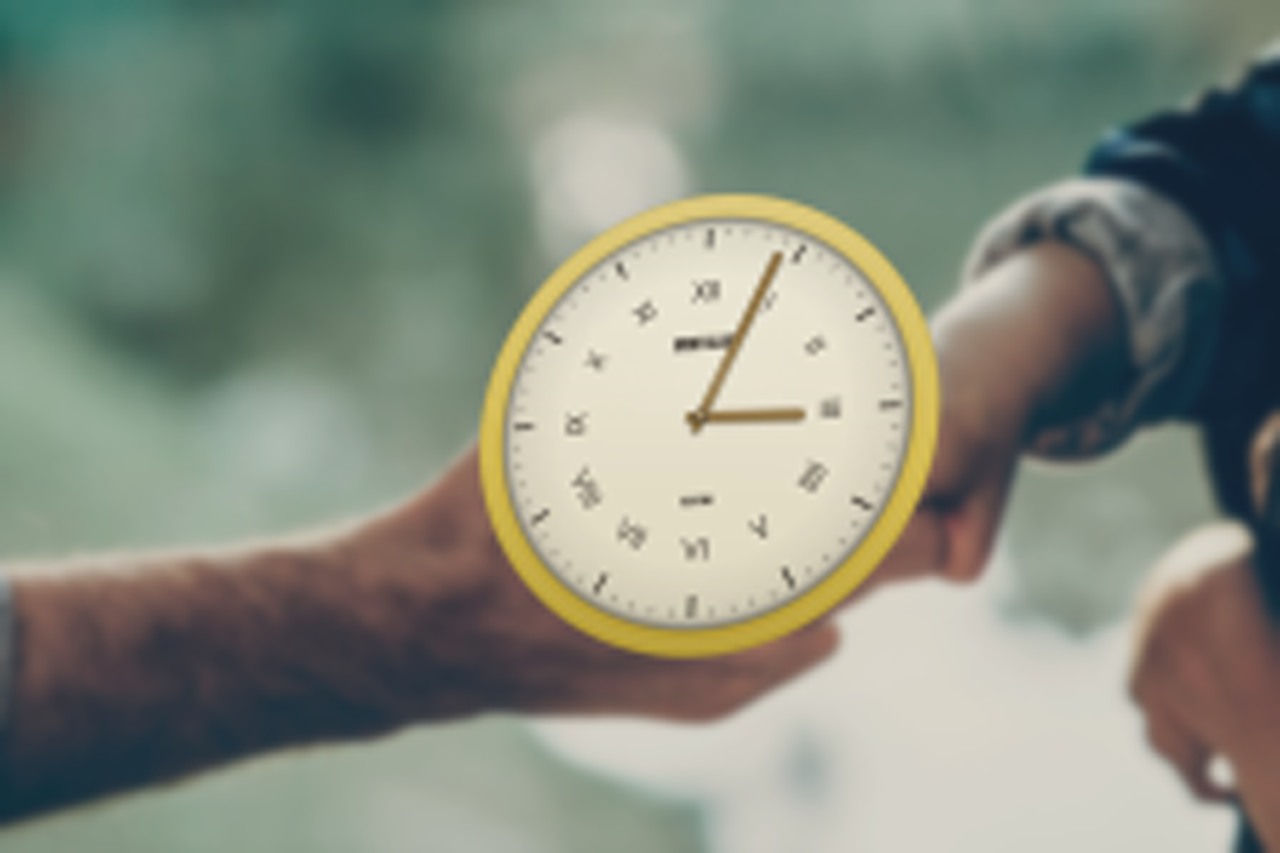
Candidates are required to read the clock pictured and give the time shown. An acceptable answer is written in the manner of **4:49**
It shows **3:04**
